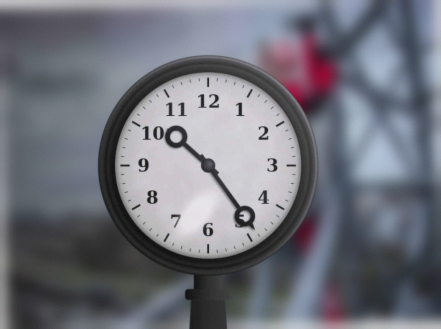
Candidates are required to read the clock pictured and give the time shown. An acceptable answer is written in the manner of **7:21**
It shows **10:24**
